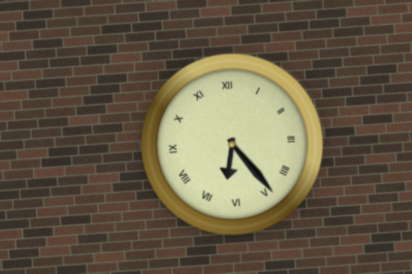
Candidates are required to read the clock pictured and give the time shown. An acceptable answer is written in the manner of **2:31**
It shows **6:24**
